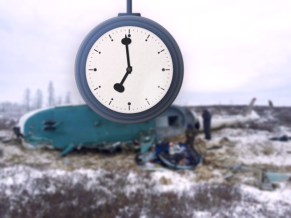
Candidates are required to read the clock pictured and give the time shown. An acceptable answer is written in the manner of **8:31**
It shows **6:59**
